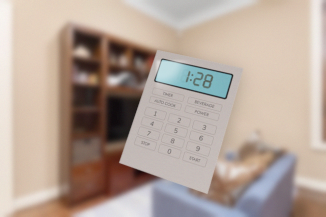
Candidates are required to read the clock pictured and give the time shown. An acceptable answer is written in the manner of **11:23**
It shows **1:28**
